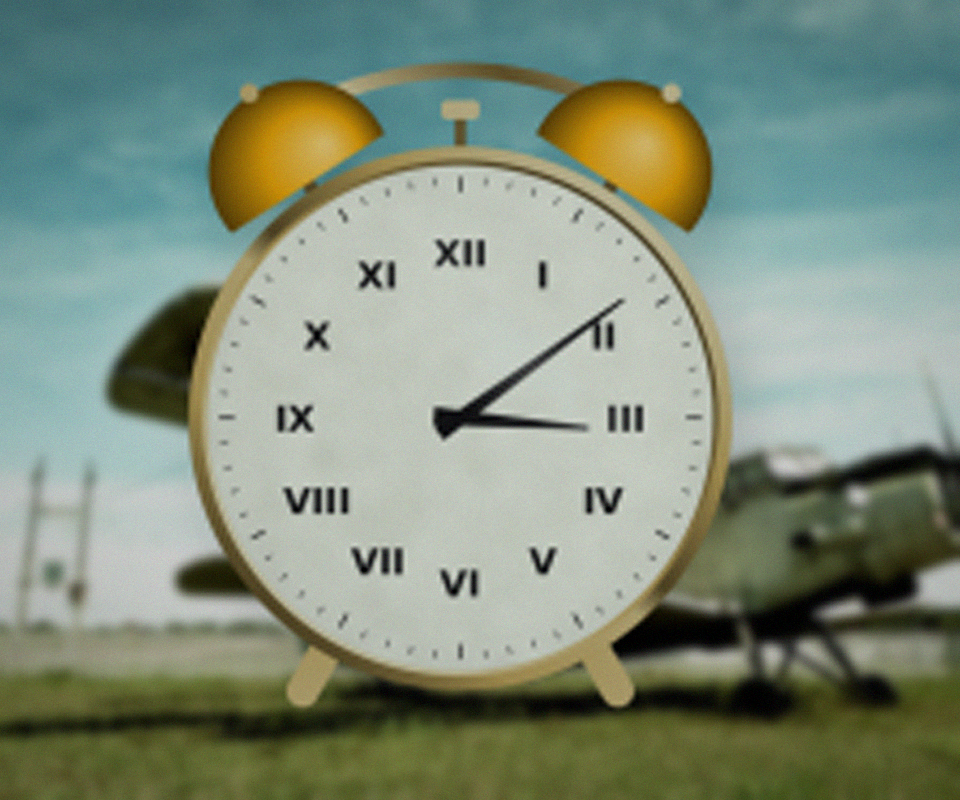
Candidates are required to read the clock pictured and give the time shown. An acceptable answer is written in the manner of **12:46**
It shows **3:09**
